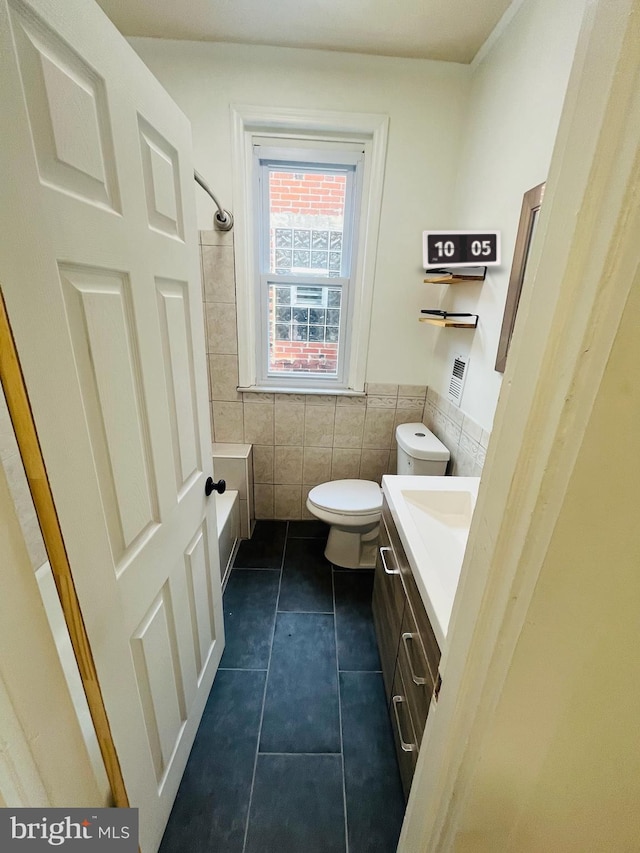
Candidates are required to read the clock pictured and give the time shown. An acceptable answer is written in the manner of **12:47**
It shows **10:05**
